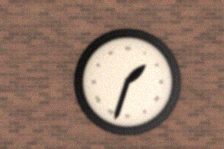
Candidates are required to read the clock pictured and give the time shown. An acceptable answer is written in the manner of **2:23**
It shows **1:33**
